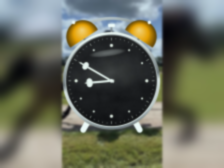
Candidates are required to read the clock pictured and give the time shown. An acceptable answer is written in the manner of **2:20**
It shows **8:50**
